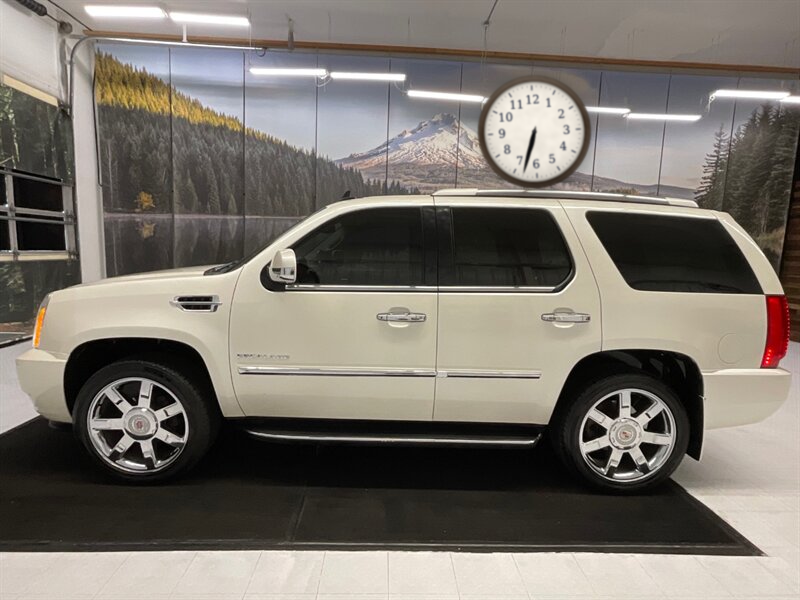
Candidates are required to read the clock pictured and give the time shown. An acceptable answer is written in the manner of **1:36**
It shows **6:33**
